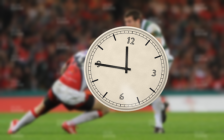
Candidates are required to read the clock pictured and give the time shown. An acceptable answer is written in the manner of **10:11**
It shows **11:45**
